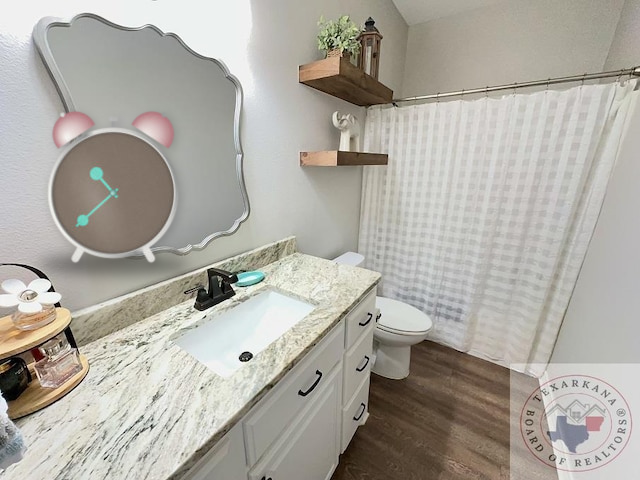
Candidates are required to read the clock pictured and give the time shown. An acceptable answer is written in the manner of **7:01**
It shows **10:38**
